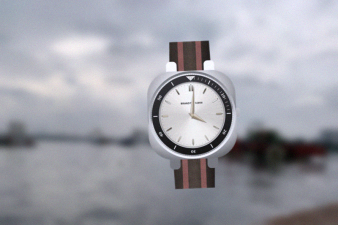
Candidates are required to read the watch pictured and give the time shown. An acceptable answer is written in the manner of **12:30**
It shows **4:01**
